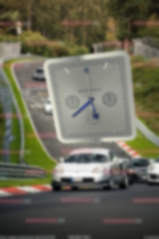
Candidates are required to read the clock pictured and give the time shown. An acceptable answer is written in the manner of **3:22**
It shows **5:39**
